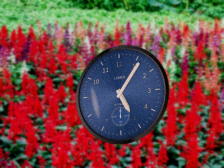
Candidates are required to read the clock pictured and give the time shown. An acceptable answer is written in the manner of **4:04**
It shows **5:06**
